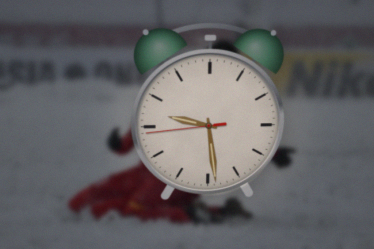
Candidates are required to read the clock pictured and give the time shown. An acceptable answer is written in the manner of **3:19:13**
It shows **9:28:44**
